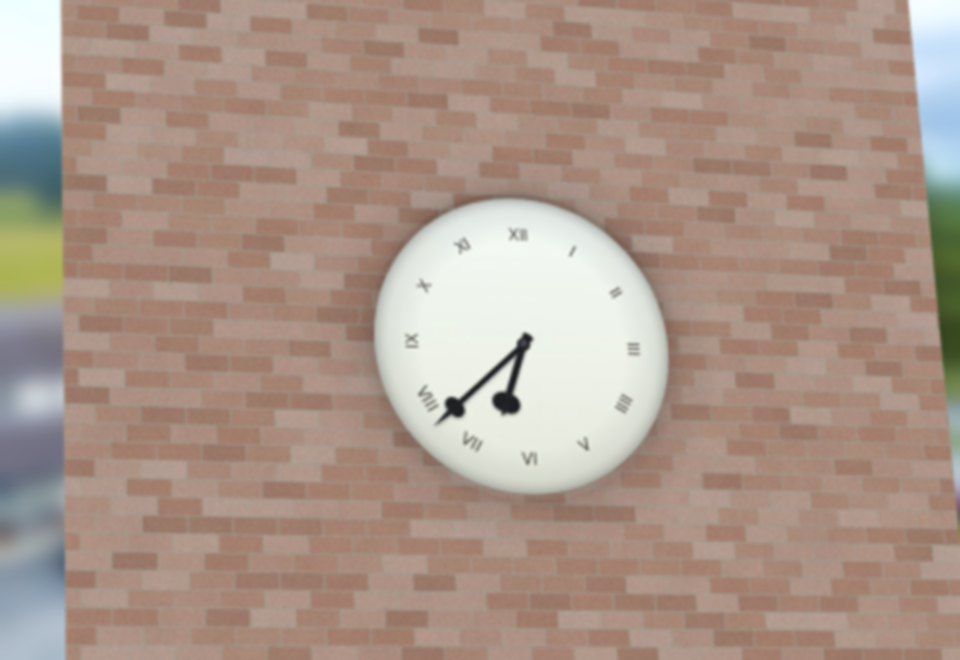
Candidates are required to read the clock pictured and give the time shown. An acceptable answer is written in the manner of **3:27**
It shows **6:38**
